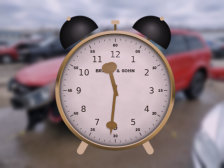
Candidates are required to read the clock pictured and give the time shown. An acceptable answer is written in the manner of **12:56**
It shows **11:31**
